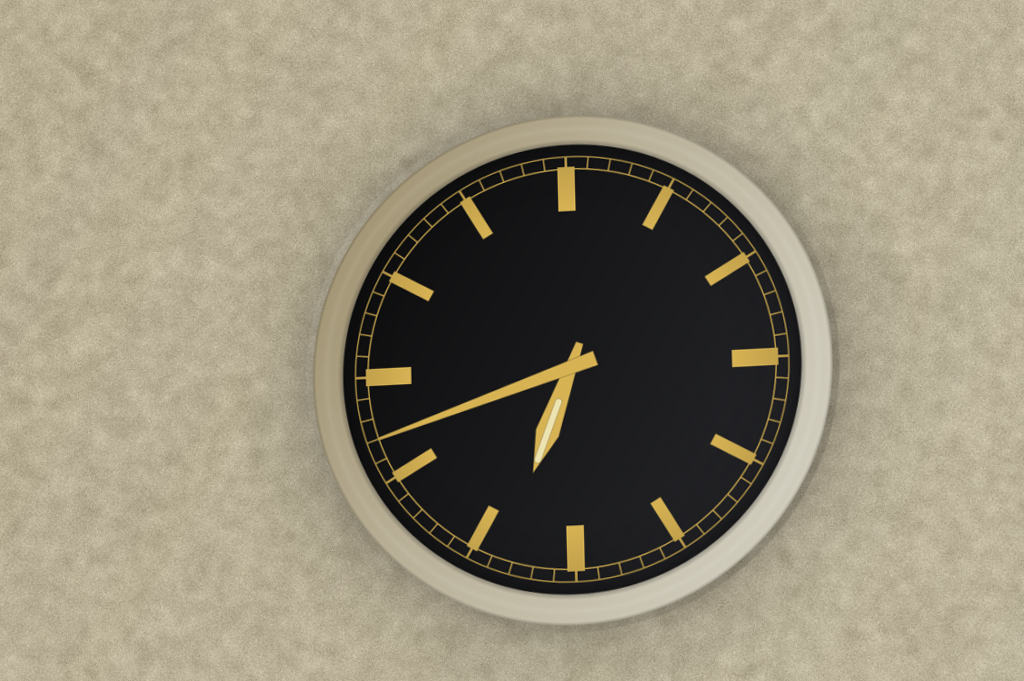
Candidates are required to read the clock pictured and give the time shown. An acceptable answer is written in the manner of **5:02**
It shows **6:42**
